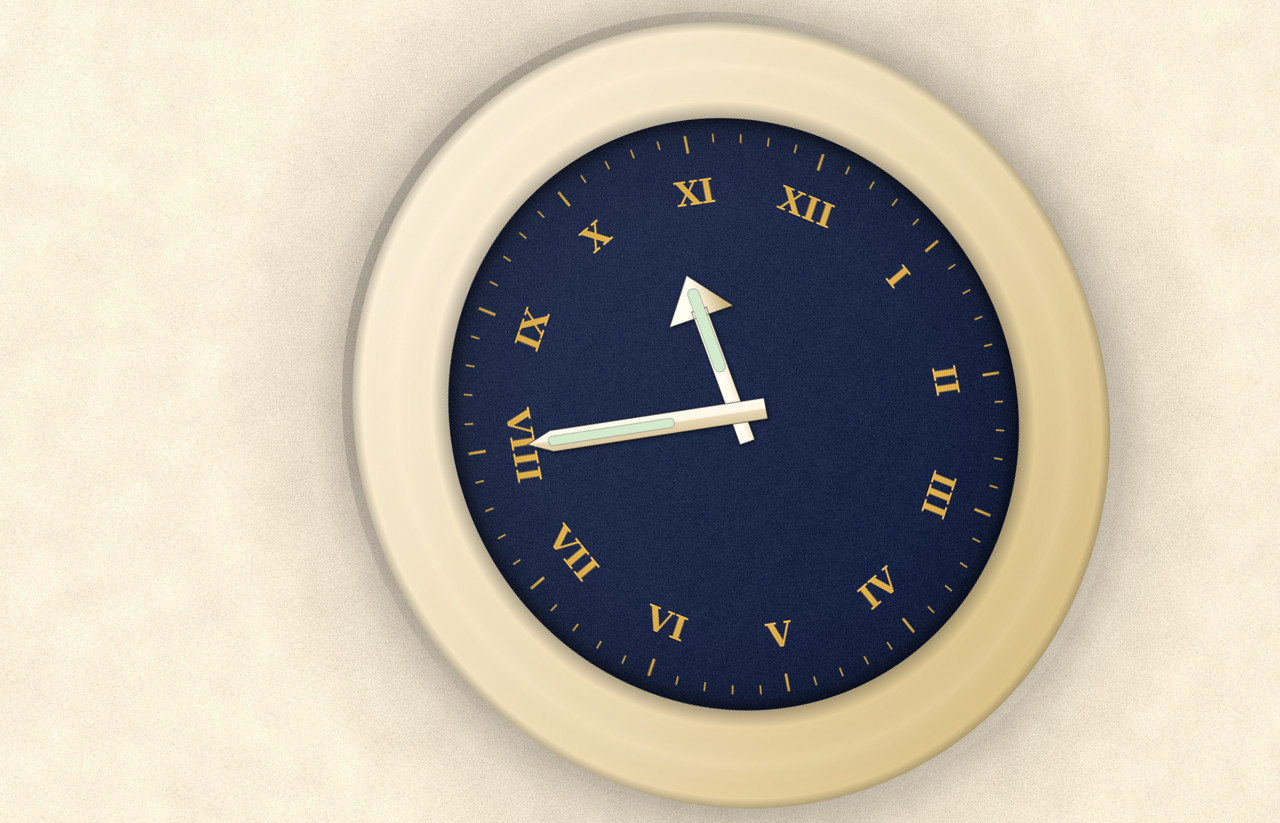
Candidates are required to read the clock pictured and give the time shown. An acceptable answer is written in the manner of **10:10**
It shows **10:40**
